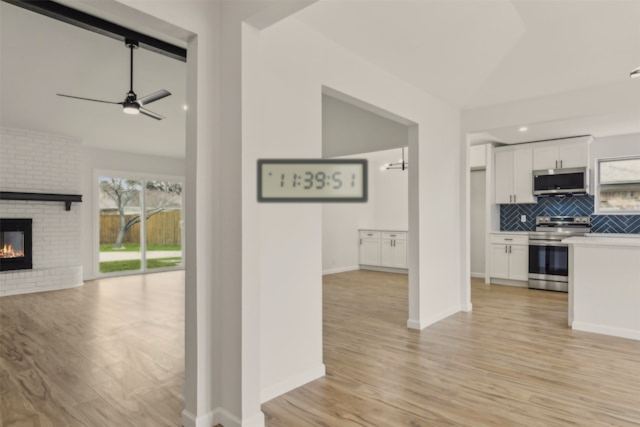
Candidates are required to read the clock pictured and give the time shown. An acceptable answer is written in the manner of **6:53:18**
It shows **11:39:51**
